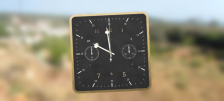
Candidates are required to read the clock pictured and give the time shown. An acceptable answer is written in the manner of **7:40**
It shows **9:59**
